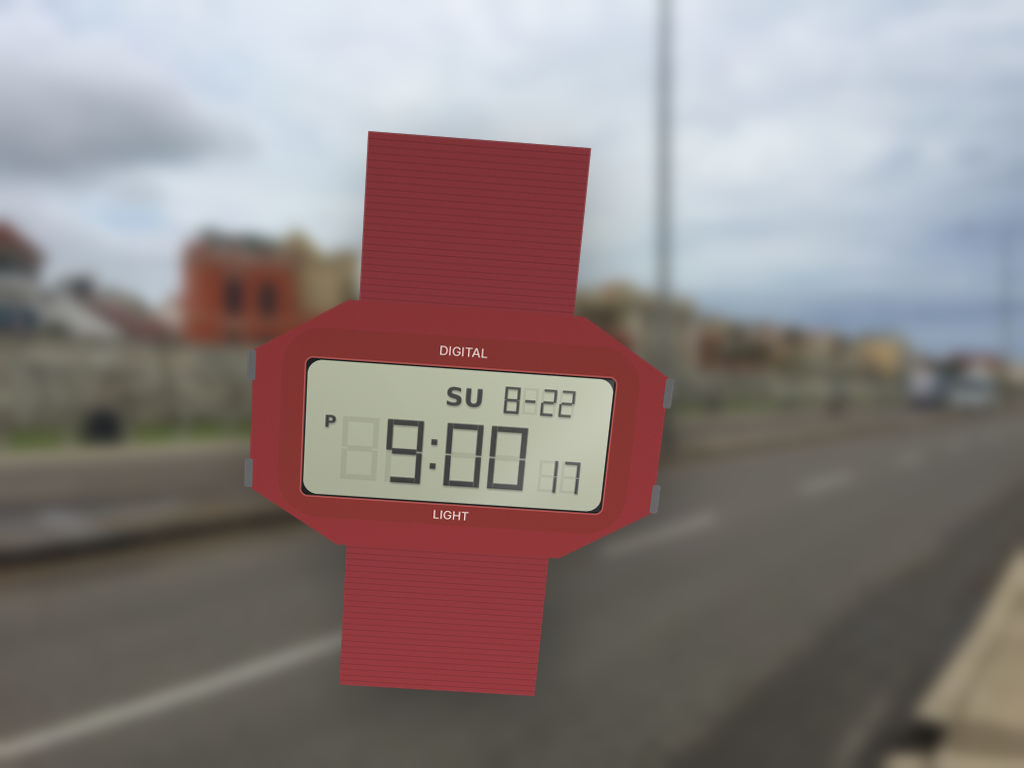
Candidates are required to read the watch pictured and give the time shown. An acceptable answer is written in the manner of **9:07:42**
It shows **9:00:17**
